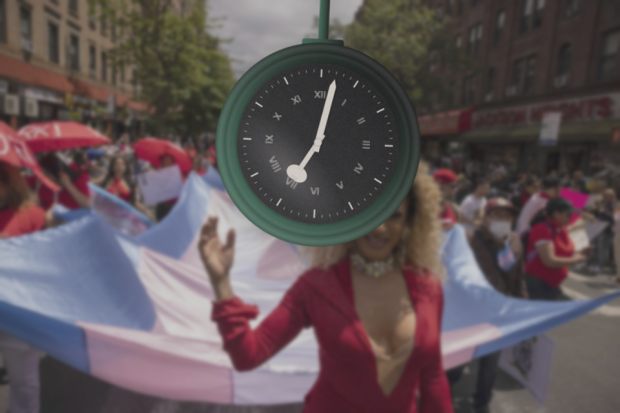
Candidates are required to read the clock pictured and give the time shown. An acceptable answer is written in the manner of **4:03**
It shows **7:02**
